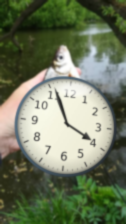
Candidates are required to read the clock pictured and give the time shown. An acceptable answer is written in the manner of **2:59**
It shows **3:56**
